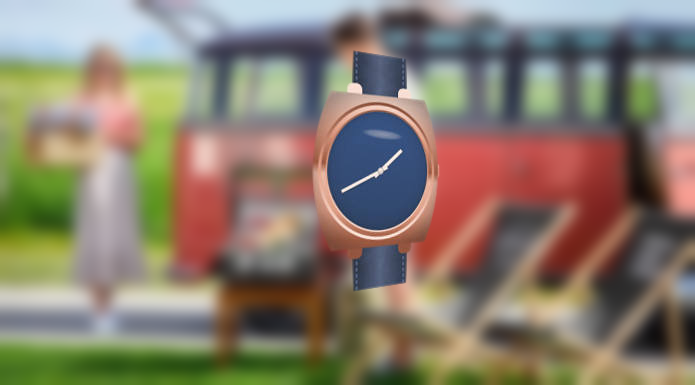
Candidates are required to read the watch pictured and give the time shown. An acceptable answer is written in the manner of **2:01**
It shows **1:41**
